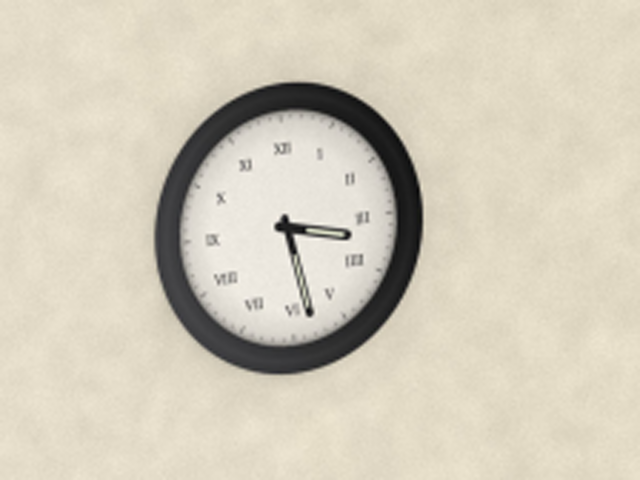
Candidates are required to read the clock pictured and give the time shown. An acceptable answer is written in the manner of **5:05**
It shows **3:28**
